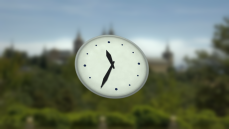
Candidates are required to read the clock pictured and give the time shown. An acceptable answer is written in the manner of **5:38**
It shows **11:35**
